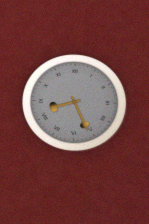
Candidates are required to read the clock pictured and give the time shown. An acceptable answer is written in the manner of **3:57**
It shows **8:26**
